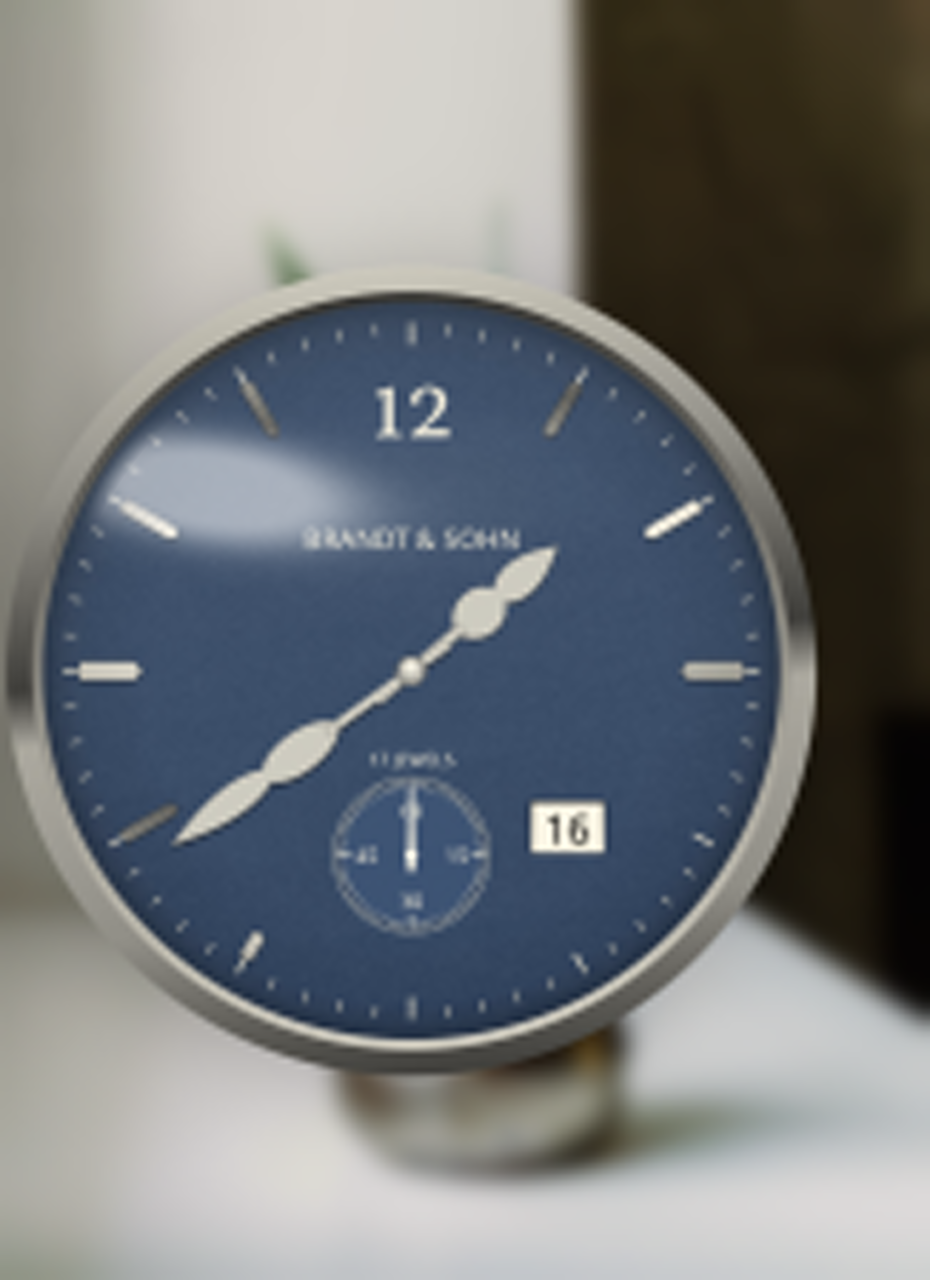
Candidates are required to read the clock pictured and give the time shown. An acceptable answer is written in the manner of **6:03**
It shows **1:39**
